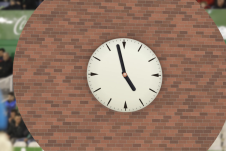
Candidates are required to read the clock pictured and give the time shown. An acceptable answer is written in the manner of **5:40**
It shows **4:58**
